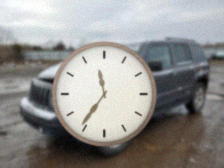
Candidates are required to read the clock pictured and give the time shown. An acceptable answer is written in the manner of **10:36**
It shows **11:36**
